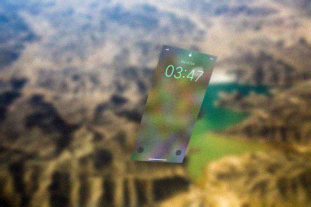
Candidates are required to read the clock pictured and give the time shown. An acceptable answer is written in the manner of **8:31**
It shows **3:47**
